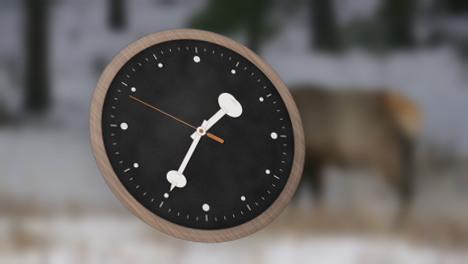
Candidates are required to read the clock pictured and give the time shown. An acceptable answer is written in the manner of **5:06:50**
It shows **1:34:49**
